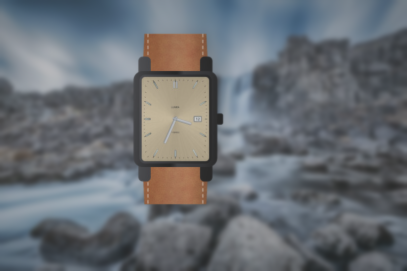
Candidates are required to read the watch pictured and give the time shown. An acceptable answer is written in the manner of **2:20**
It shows **3:34**
